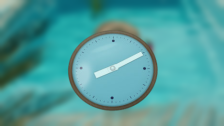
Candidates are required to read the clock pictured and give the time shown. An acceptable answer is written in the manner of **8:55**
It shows **8:10**
